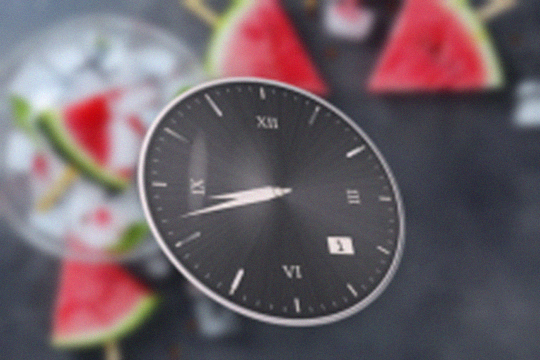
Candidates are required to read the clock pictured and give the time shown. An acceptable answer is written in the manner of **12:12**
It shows **8:42**
